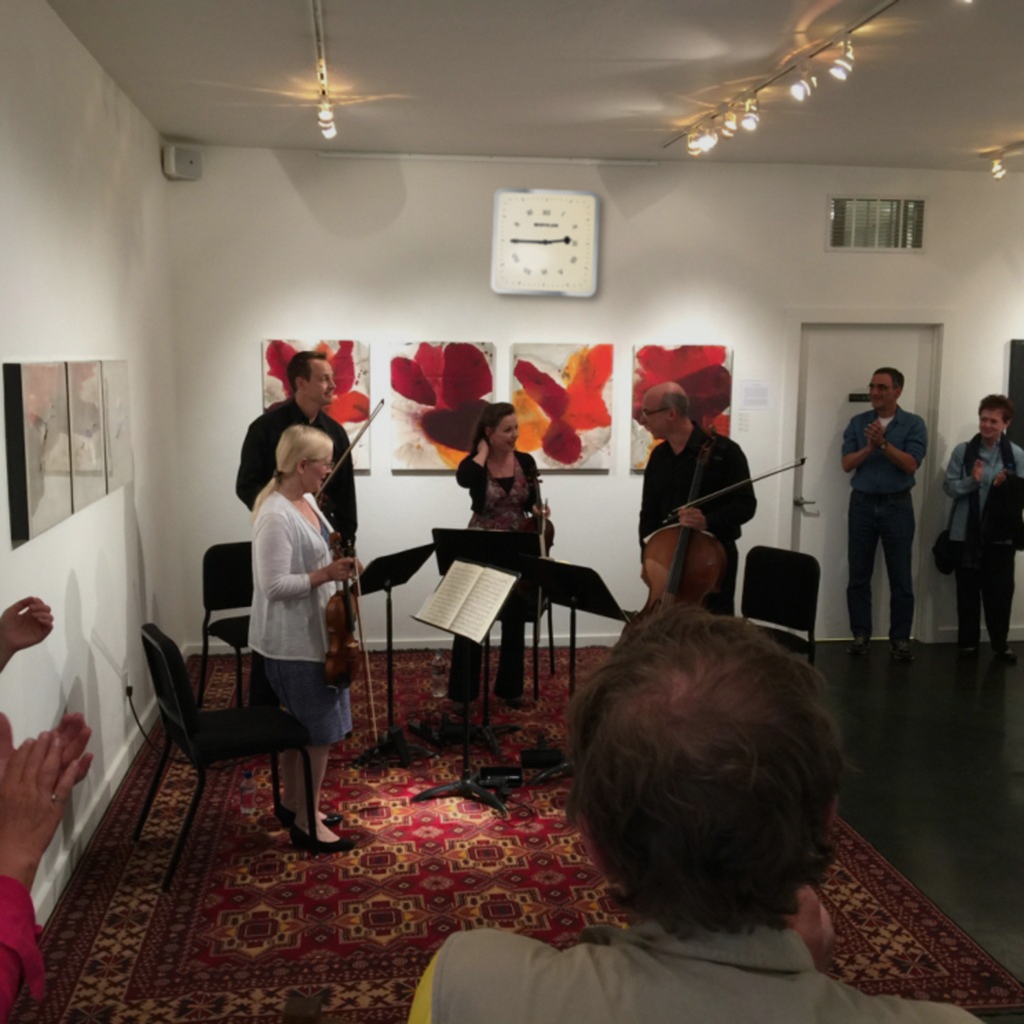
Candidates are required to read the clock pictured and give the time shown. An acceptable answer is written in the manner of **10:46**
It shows **2:45**
